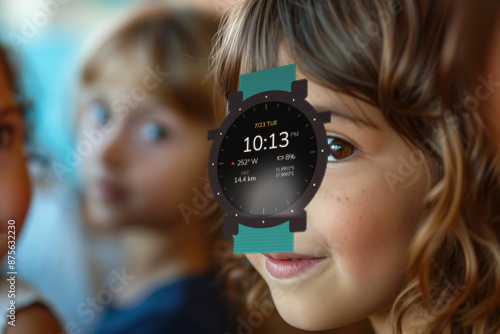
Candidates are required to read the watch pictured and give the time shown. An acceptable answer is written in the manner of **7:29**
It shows **10:13**
